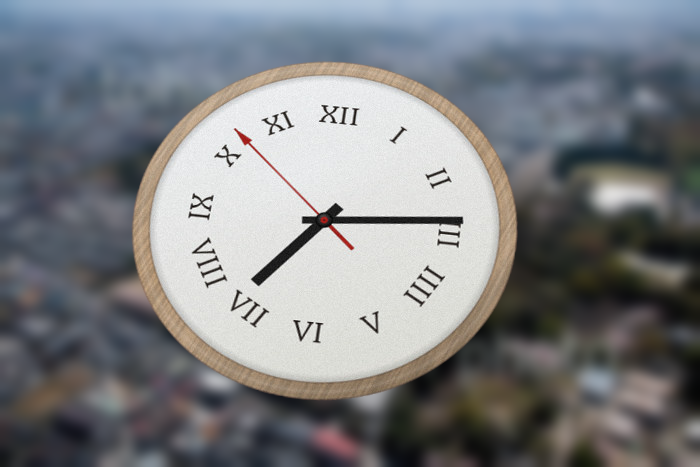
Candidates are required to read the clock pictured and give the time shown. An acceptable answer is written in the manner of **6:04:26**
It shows **7:13:52**
